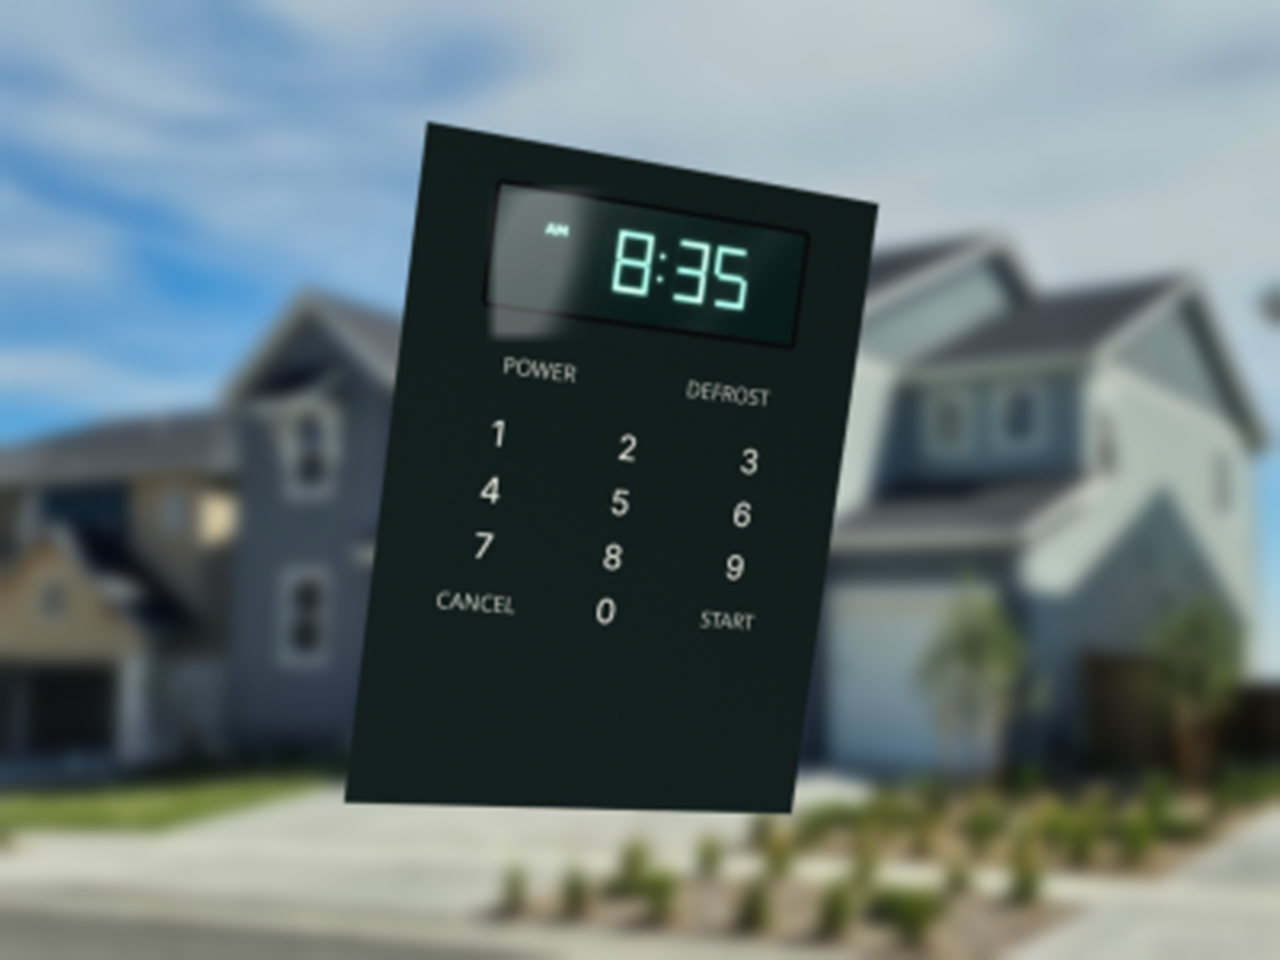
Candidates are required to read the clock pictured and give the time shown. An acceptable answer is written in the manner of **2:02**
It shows **8:35**
